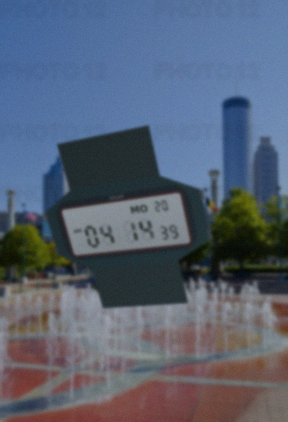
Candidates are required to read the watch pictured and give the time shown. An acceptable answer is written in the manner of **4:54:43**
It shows **4:14:39**
